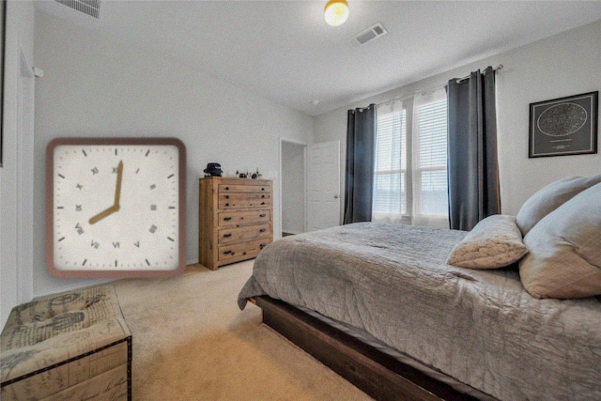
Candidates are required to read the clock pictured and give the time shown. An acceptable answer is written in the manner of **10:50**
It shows **8:01**
